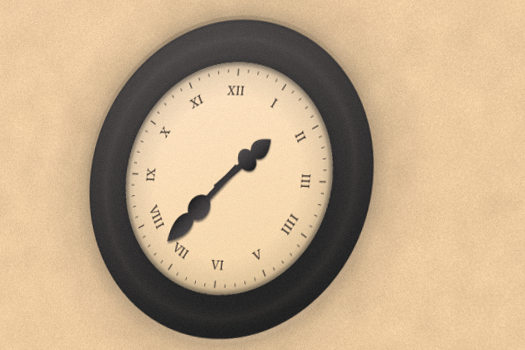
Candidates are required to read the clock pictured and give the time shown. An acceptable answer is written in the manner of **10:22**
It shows **1:37**
